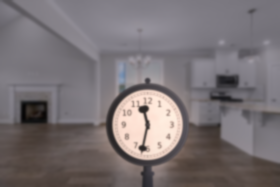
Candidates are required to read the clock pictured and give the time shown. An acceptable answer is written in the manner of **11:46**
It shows **11:32**
